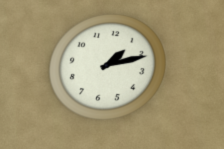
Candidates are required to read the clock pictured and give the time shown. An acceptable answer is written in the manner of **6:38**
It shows **1:11**
